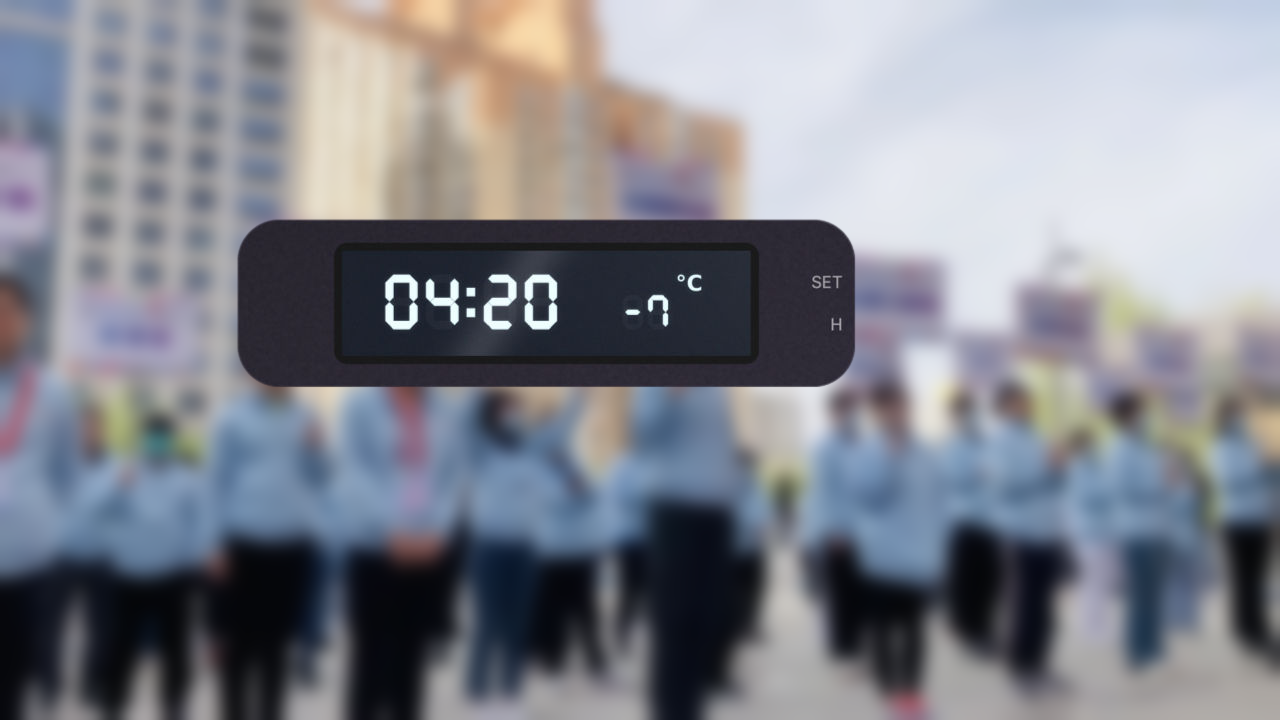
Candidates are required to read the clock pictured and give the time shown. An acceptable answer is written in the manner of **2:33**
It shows **4:20**
